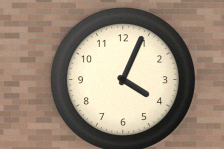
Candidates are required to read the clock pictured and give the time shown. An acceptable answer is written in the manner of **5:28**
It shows **4:04**
